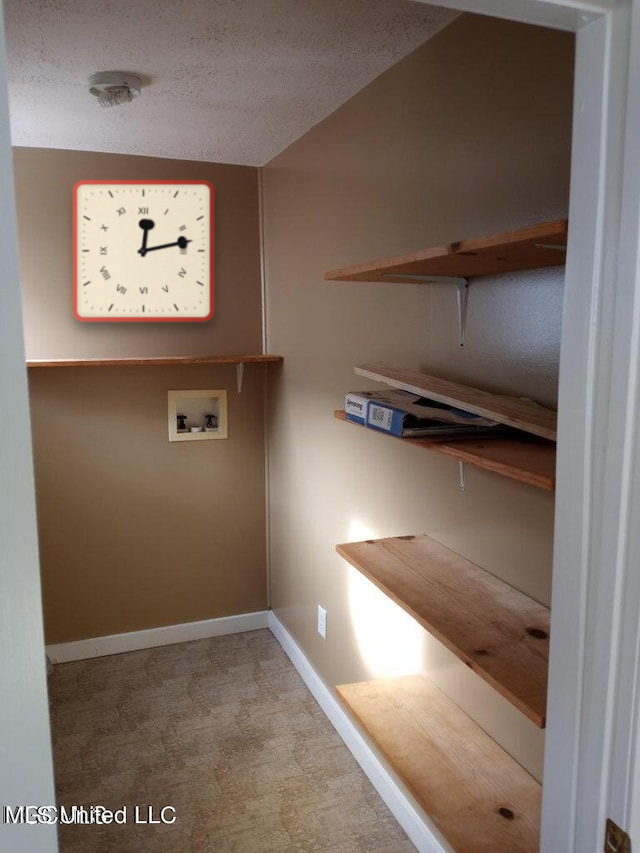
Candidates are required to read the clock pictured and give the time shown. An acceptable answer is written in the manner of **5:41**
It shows **12:13**
